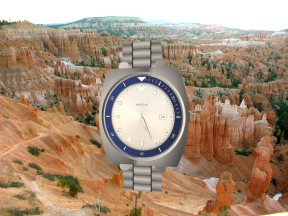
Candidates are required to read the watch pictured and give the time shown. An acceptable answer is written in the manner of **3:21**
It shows **5:26**
